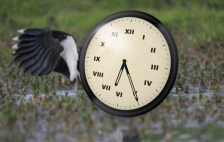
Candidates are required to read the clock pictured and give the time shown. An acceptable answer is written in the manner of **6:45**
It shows **6:25**
